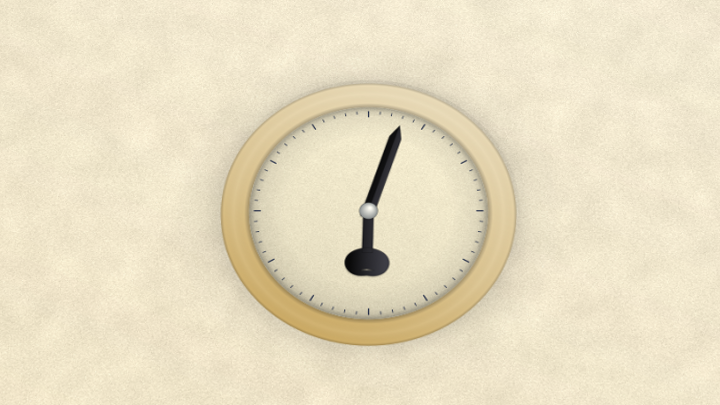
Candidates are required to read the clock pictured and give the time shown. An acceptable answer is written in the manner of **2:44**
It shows **6:03**
